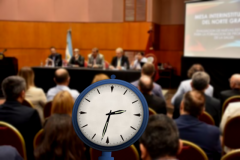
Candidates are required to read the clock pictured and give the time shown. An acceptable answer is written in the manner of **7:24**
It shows **2:32**
